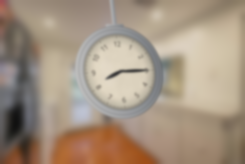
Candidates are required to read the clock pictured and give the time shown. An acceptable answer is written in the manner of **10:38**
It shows **8:15**
